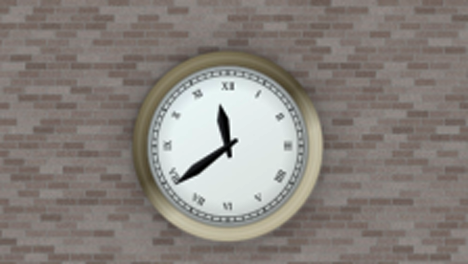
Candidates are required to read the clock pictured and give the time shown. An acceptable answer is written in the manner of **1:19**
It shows **11:39**
